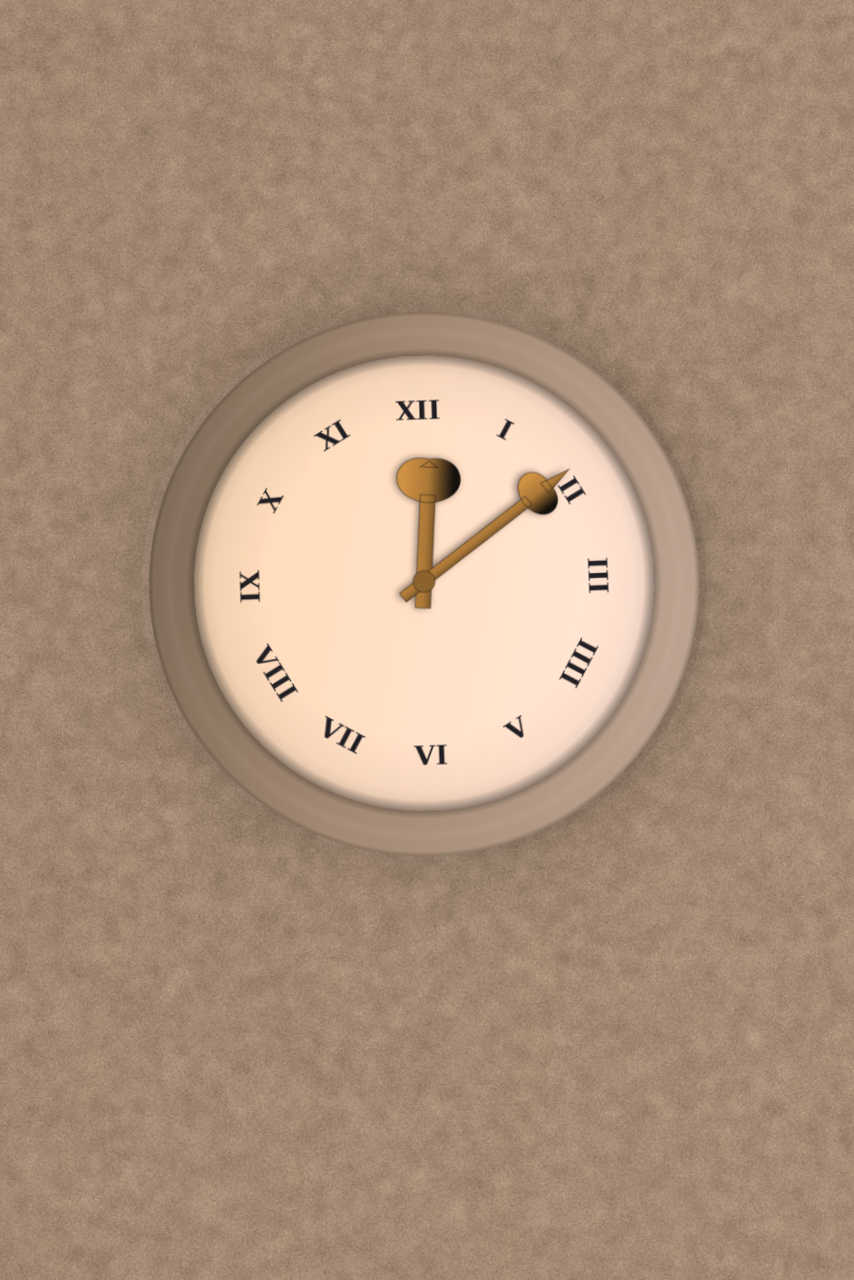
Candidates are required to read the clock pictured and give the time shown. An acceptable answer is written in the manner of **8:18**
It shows **12:09**
